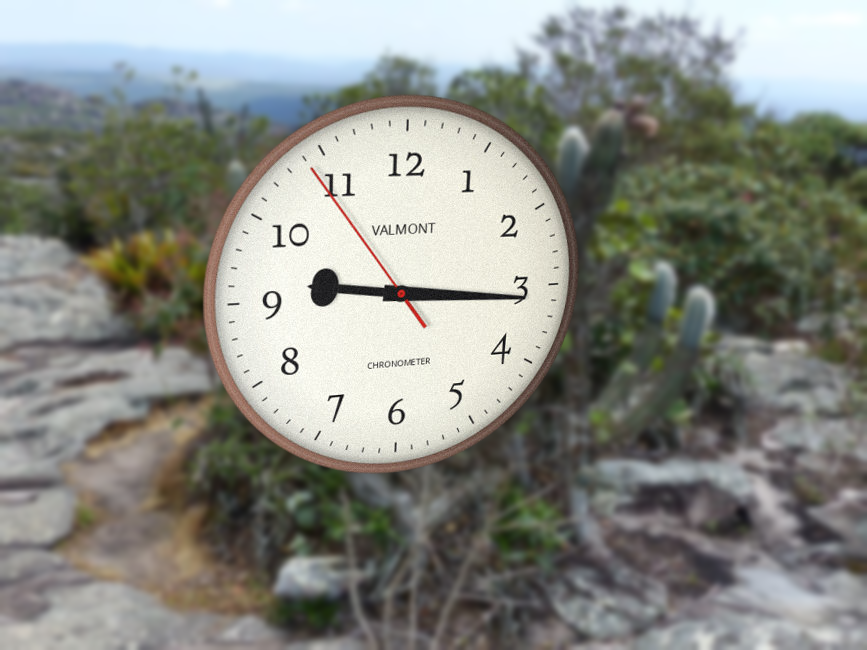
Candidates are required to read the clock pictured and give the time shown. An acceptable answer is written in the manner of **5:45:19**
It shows **9:15:54**
